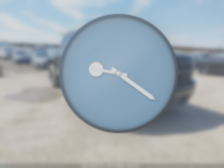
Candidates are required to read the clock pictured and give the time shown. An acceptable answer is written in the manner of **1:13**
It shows **9:21**
